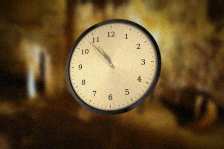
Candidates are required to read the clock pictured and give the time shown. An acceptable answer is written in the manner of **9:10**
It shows **10:53**
